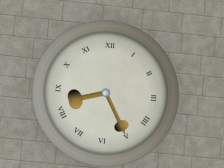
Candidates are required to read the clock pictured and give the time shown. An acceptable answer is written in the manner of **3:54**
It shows **8:25**
